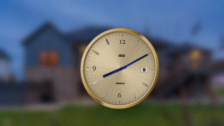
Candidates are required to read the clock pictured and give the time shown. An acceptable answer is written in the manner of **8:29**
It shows **8:10**
